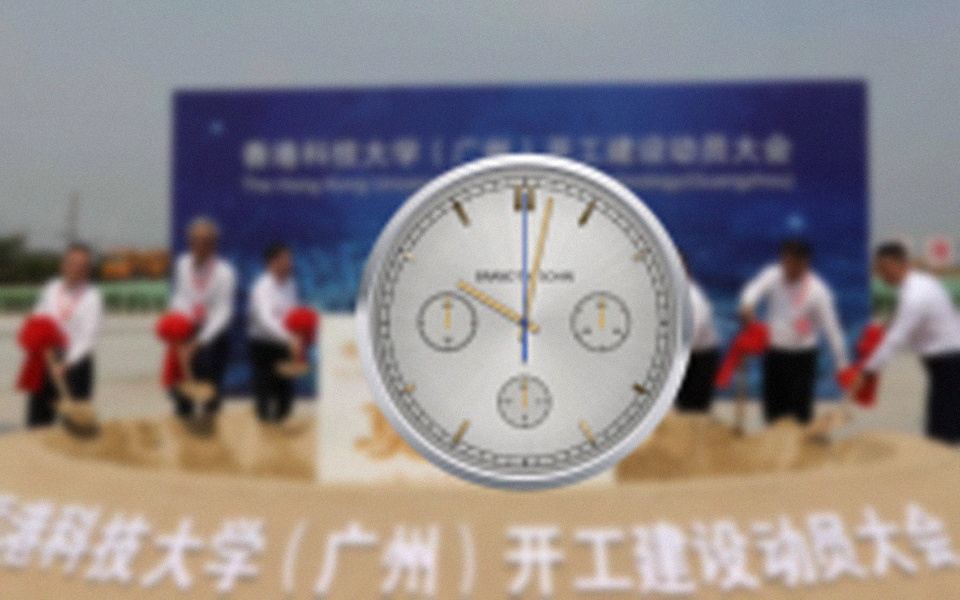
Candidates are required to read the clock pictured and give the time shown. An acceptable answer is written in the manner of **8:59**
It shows **10:02**
